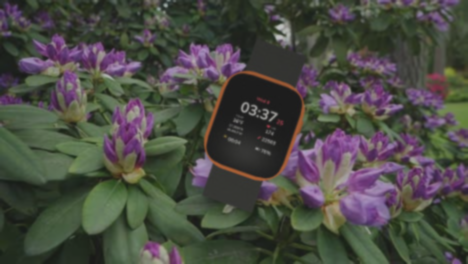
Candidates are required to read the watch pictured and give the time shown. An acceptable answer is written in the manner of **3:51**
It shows **3:37**
